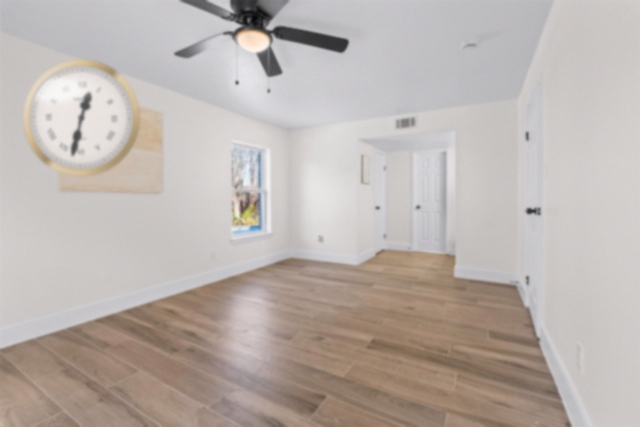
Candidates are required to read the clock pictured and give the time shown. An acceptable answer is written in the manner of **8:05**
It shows **12:32**
